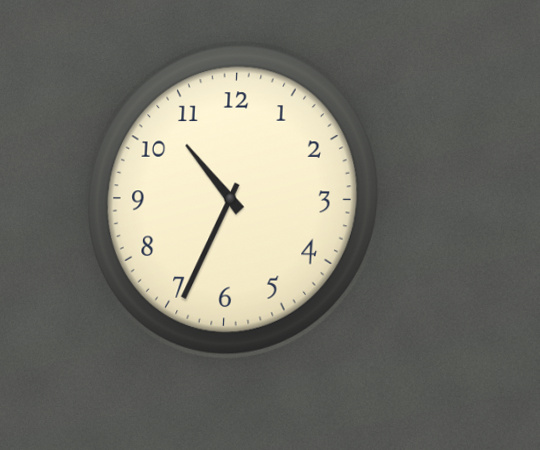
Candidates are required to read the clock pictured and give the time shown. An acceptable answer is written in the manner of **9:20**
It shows **10:34**
